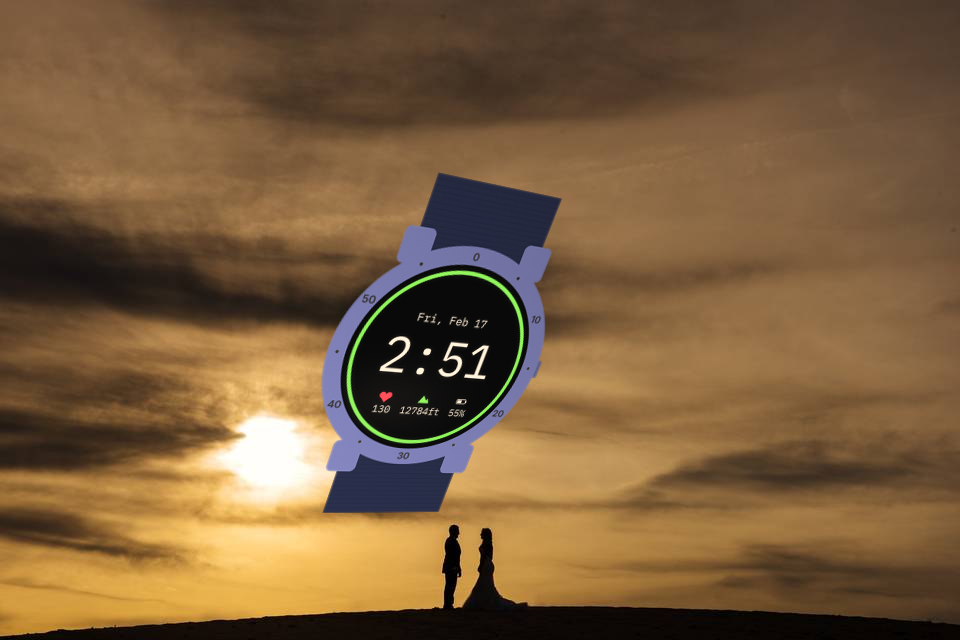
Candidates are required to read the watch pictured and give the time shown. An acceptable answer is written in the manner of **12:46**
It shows **2:51**
